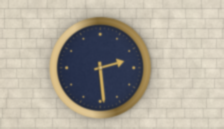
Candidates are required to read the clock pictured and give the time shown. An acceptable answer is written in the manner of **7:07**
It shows **2:29**
